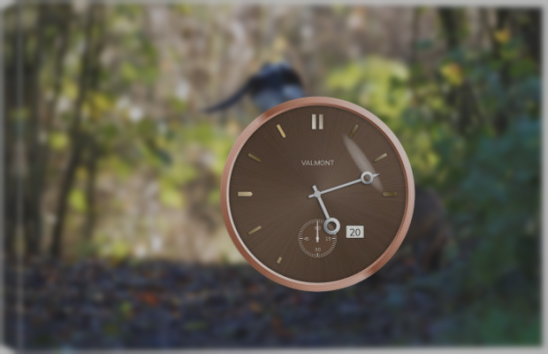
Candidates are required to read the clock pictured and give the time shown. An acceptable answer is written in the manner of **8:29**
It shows **5:12**
